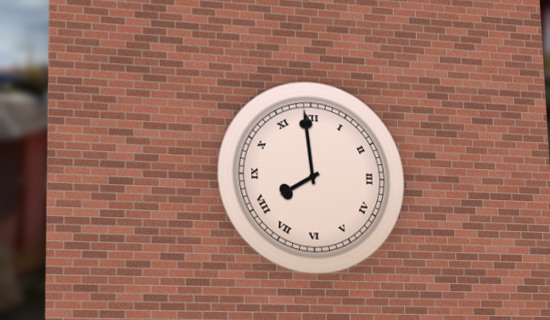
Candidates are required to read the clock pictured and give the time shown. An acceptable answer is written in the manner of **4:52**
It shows **7:59**
